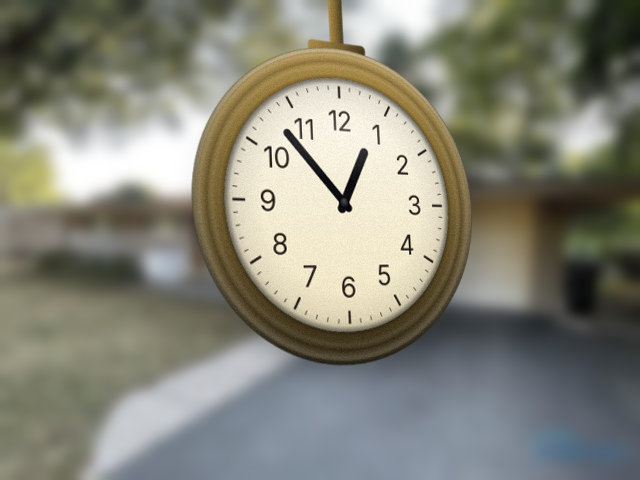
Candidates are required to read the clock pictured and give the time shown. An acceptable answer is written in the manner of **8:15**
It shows **12:53**
